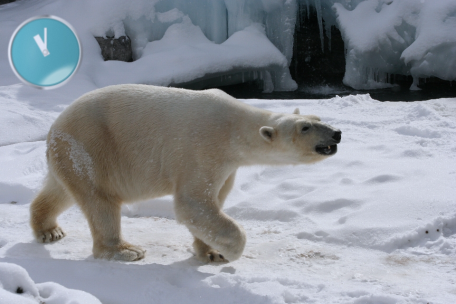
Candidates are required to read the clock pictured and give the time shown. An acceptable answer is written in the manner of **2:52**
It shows **11:00**
